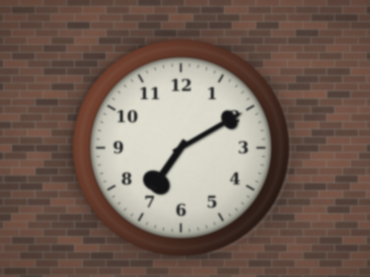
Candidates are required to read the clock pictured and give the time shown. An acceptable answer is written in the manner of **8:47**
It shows **7:10**
